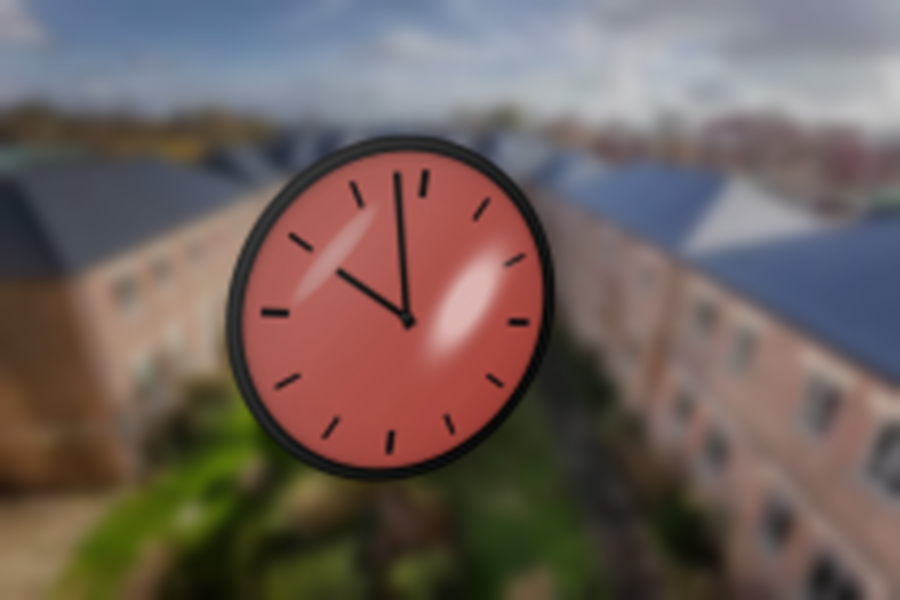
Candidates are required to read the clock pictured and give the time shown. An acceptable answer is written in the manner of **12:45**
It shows **9:58**
